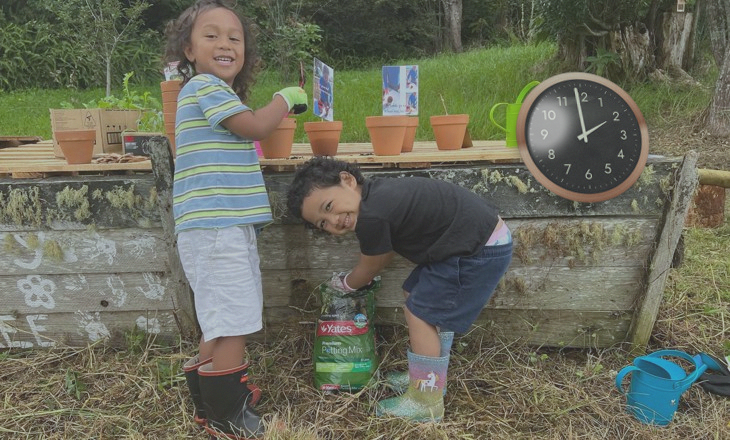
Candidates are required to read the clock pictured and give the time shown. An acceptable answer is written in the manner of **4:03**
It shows **1:59**
